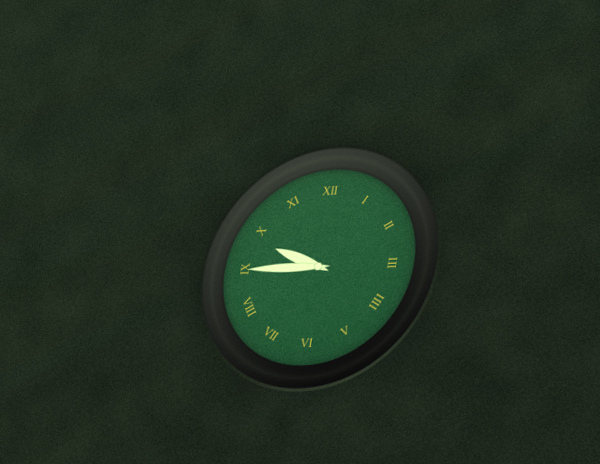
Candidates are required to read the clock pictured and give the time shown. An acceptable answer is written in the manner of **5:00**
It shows **9:45**
